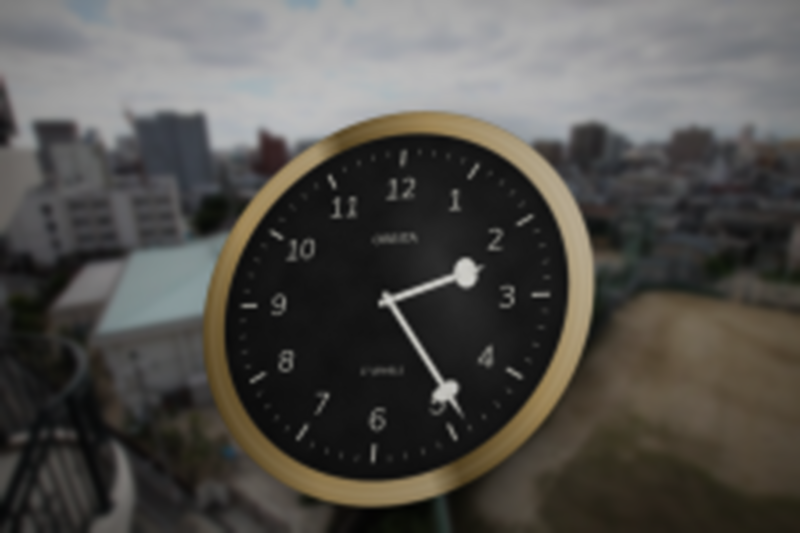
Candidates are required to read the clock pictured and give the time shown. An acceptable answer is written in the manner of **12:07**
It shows **2:24**
